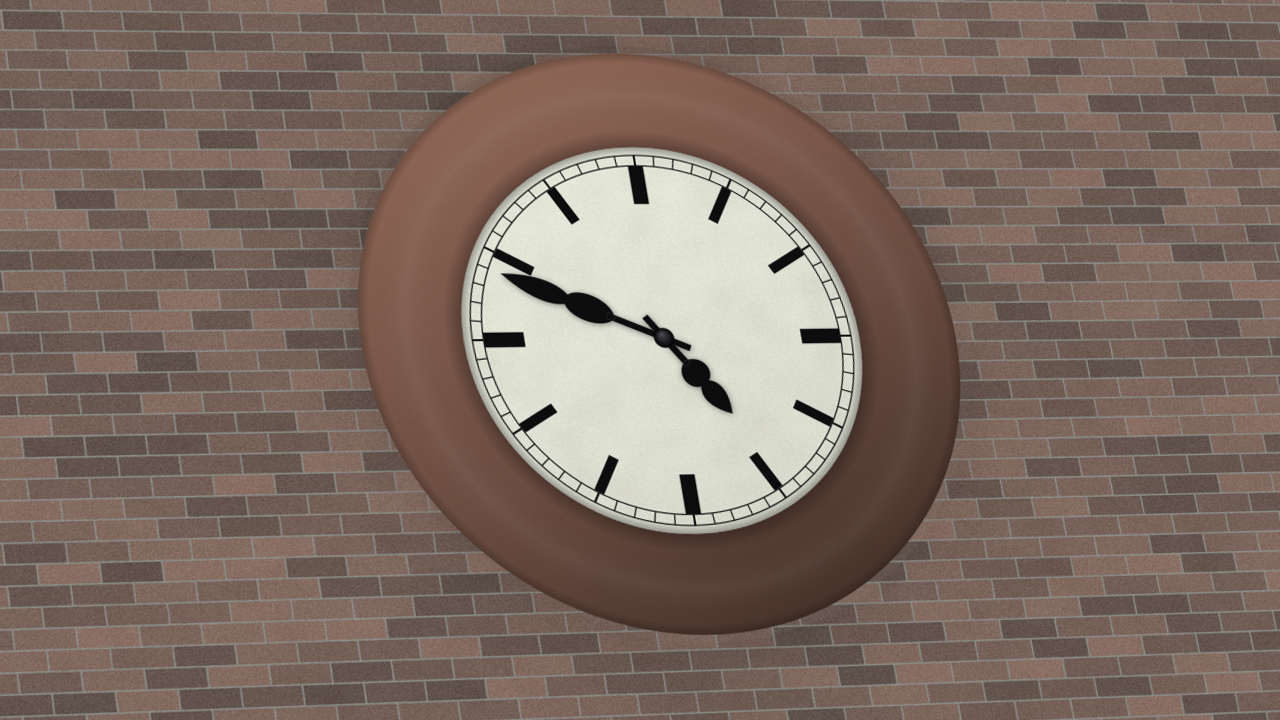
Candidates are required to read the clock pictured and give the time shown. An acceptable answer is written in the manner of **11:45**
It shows **4:49**
